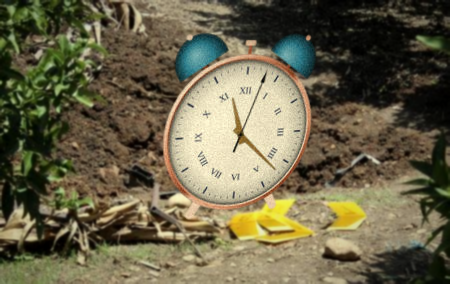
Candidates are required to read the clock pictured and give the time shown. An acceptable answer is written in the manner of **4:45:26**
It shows **11:22:03**
